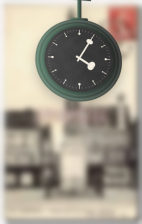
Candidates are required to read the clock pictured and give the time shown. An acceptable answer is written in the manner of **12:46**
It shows **4:05**
